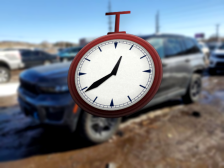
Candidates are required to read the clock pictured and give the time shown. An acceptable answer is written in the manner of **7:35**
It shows **12:39**
